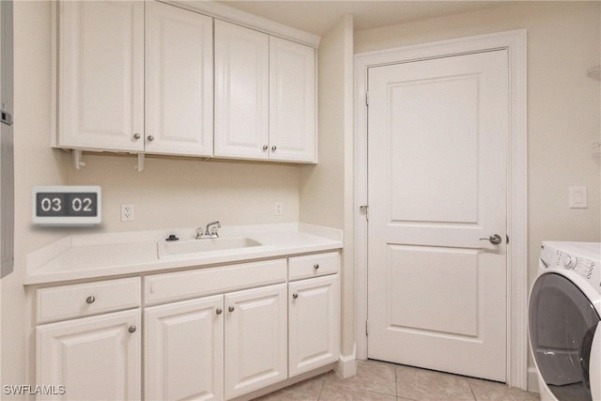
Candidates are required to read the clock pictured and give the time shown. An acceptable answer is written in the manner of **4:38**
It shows **3:02**
